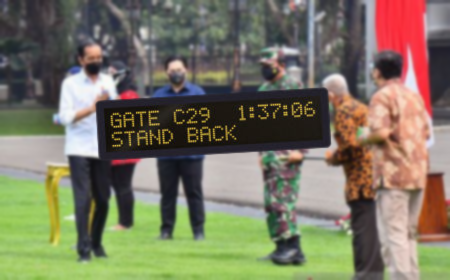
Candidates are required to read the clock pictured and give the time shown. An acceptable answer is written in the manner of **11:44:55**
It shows **1:37:06**
